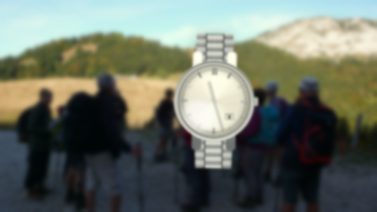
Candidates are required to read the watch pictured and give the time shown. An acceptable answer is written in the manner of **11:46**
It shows **11:27**
